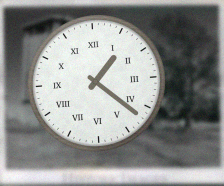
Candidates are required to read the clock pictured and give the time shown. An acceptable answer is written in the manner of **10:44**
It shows **1:22**
